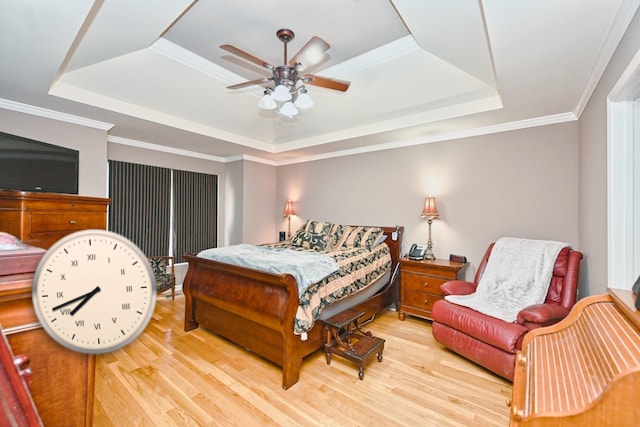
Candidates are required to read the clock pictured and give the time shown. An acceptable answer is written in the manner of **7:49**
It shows **7:42**
